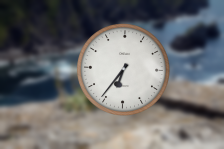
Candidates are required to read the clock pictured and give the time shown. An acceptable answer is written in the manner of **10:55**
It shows **6:36**
